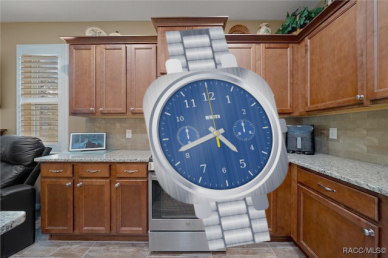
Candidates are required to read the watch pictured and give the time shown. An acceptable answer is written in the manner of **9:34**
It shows **4:42**
